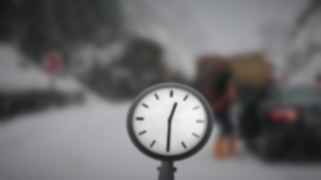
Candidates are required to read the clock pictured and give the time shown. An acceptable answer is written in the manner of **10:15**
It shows **12:30**
